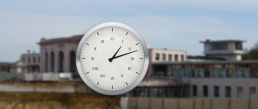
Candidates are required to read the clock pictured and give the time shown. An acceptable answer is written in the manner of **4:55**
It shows **1:12**
